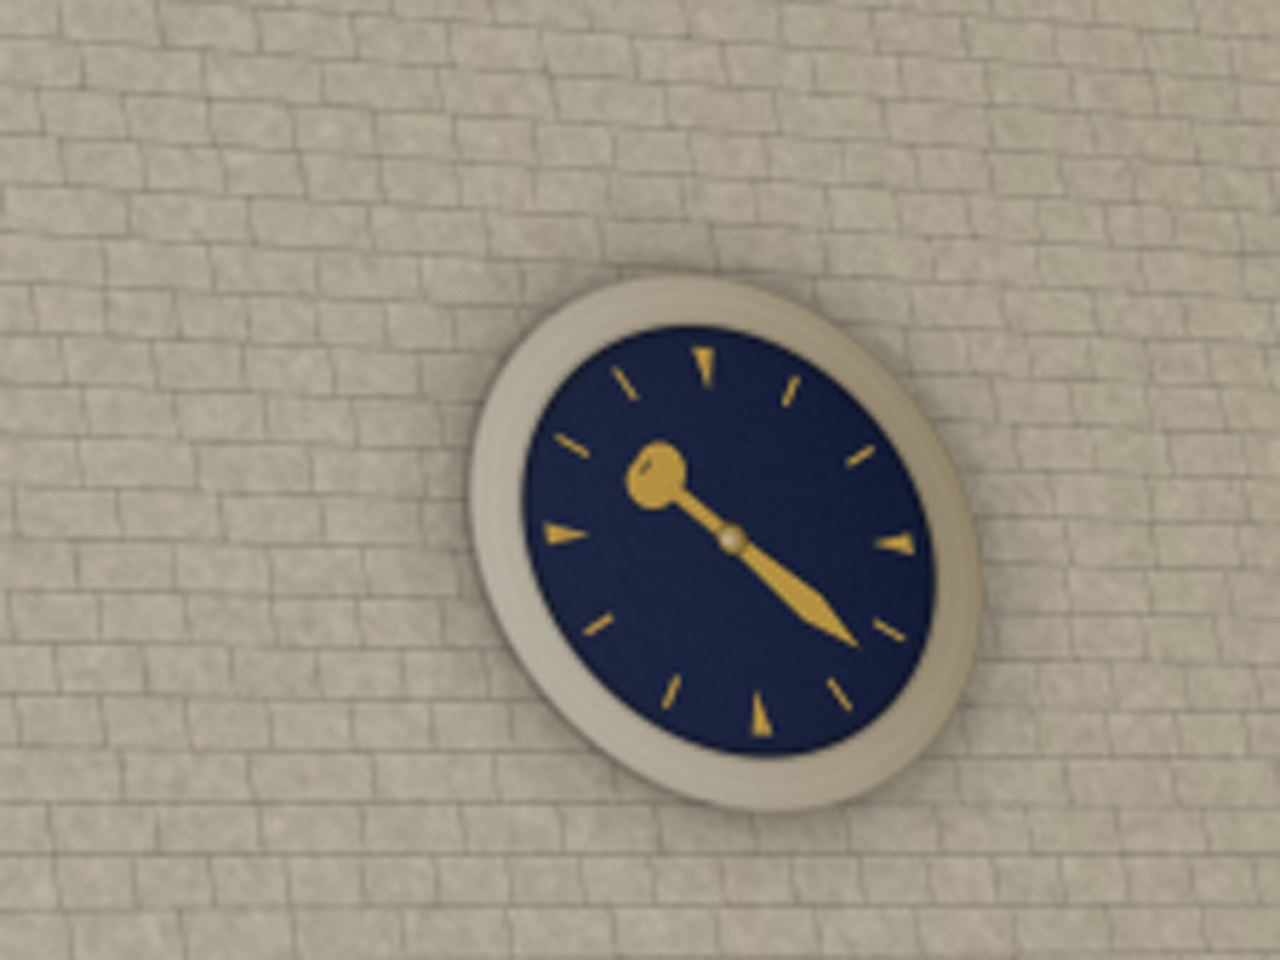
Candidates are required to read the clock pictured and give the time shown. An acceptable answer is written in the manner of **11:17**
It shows **10:22**
